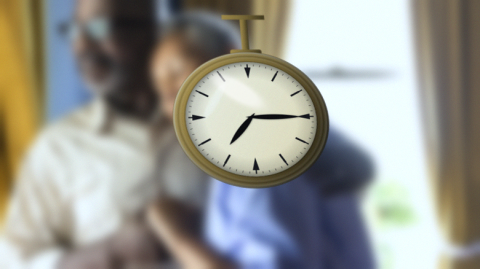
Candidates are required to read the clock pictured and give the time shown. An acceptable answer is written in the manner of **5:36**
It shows **7:15**
